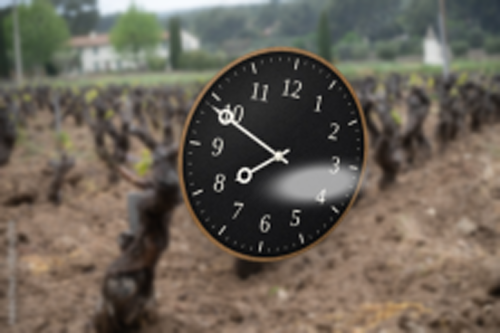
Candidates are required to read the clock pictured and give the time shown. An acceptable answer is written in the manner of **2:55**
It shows **7:49**
